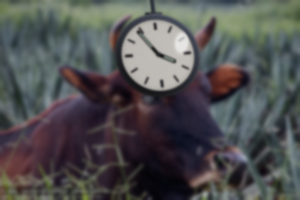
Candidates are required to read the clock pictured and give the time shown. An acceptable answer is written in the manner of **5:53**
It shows **3:54**
